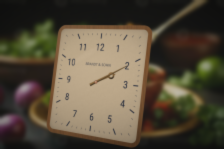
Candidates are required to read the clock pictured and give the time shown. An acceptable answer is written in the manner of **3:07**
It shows **2:10**
